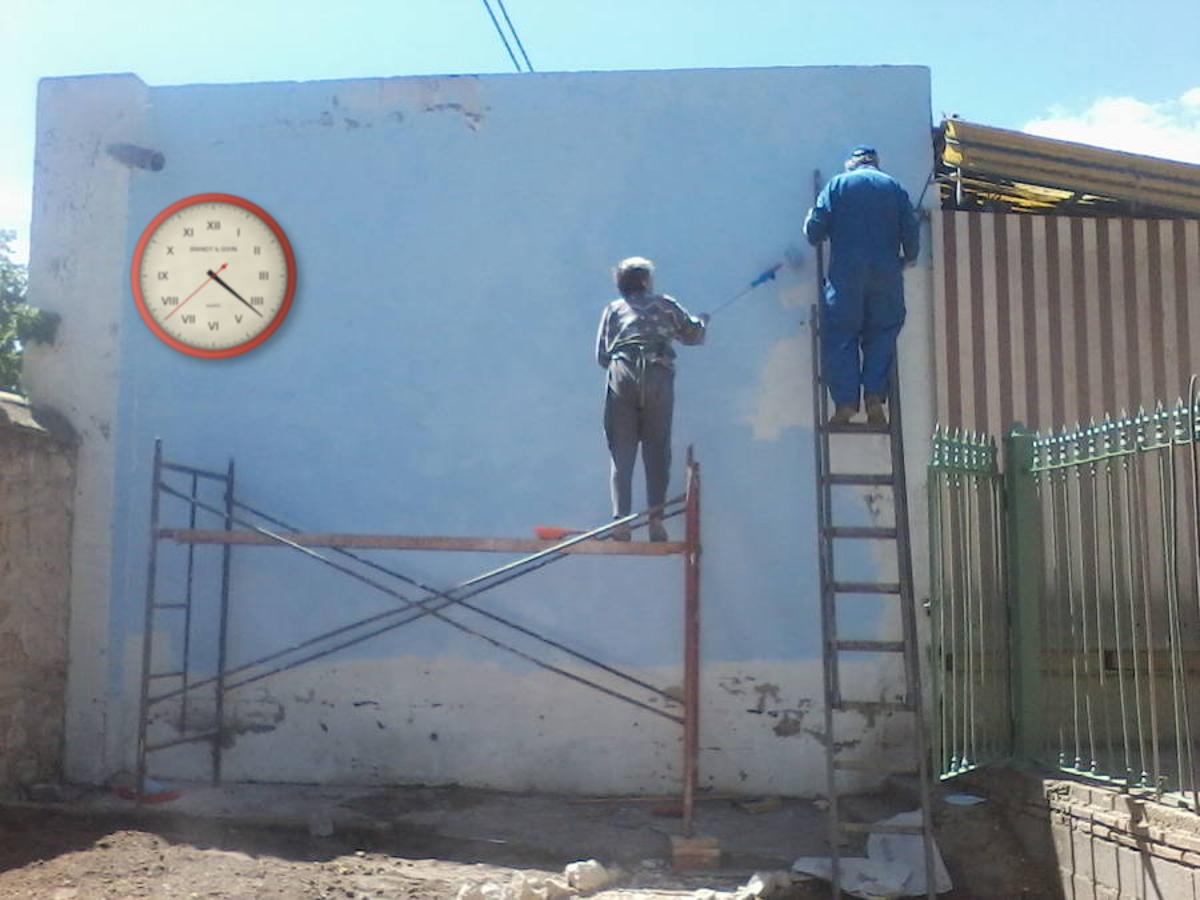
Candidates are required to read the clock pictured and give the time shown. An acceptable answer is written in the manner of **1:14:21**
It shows **4:21:38**
